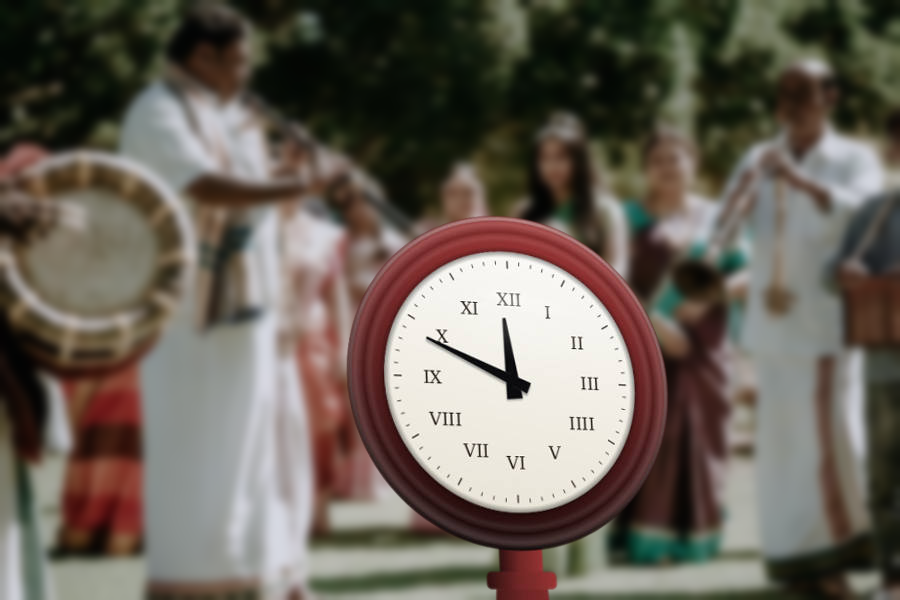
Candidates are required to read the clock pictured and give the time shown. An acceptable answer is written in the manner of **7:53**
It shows **11:49**
